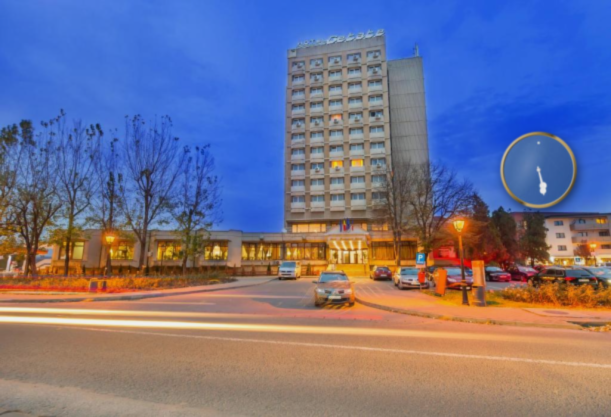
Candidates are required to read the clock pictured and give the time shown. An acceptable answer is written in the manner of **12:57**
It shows **5:28**
